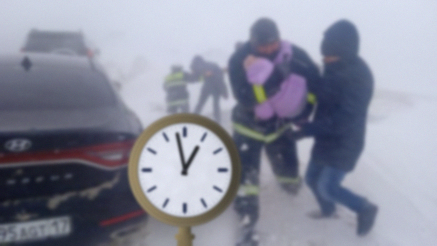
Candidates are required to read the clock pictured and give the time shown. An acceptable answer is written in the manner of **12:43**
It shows **12:58**
